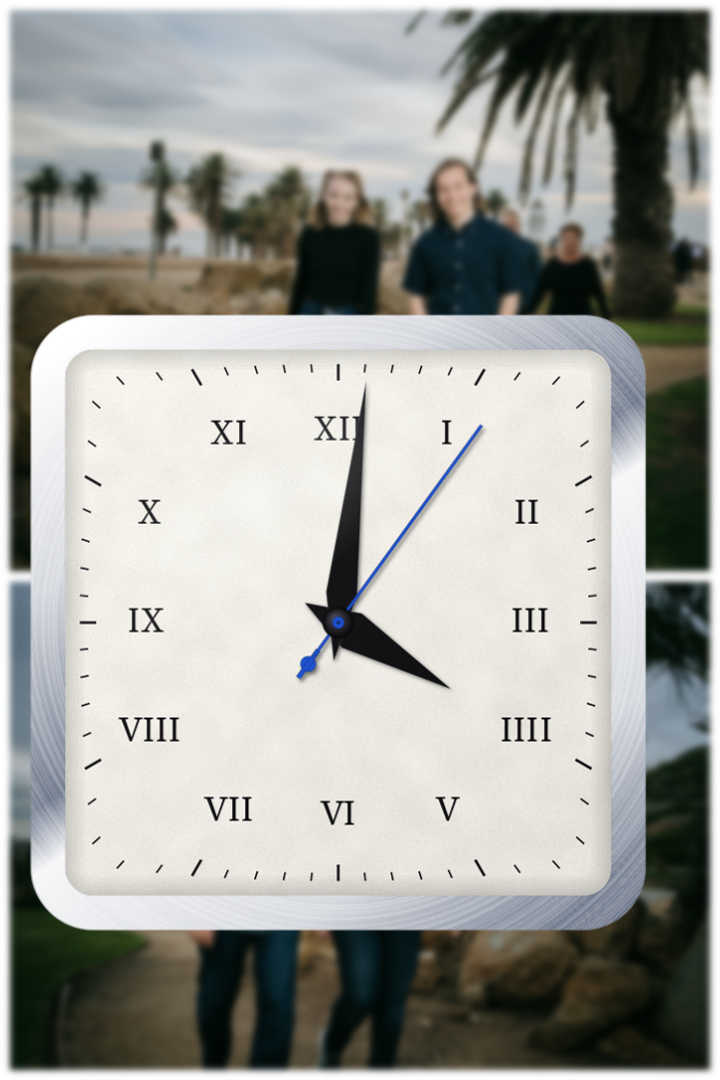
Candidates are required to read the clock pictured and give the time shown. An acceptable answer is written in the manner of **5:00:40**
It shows **4:01:06**
